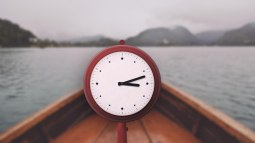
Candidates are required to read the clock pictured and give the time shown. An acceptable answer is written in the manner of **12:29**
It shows **3:12**
